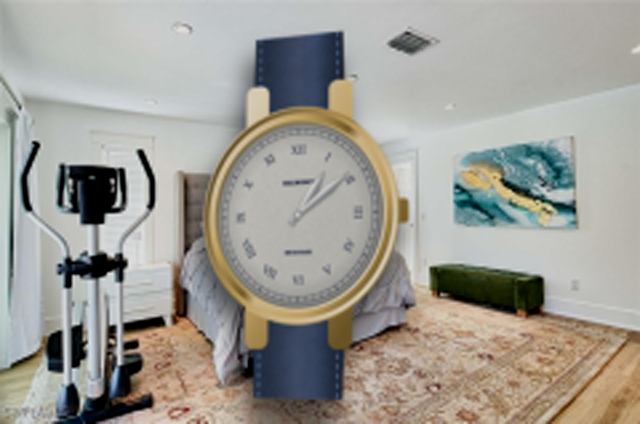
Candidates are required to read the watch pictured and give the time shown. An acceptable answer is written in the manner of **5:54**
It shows **1:09**
